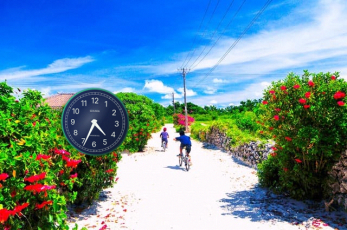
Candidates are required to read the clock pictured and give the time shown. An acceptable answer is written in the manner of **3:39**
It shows **4:34**
